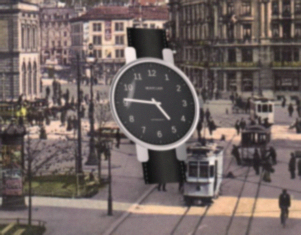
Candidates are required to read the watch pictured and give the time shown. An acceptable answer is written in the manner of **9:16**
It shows **4:46**
